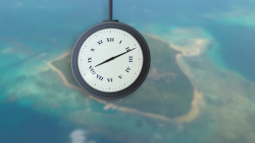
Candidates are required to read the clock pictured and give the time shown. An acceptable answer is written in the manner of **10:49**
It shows **8:11**
